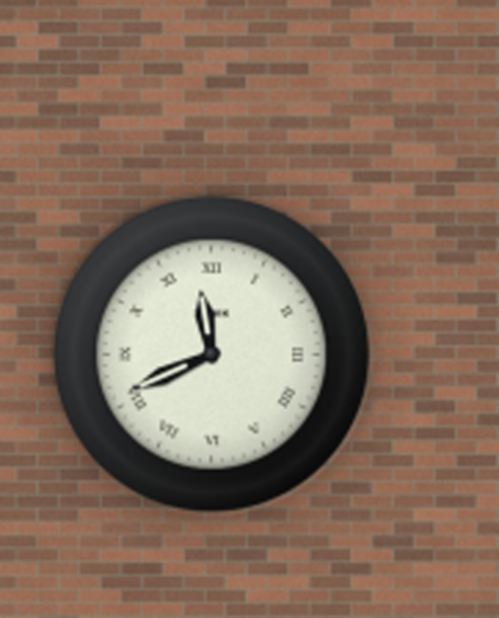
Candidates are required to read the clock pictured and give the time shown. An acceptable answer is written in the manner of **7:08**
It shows **11:41**
